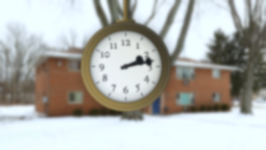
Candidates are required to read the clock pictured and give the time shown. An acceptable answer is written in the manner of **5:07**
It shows **2:13**
